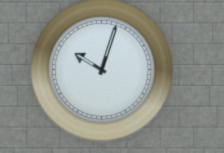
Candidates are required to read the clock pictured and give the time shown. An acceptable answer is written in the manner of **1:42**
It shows **10:03**
